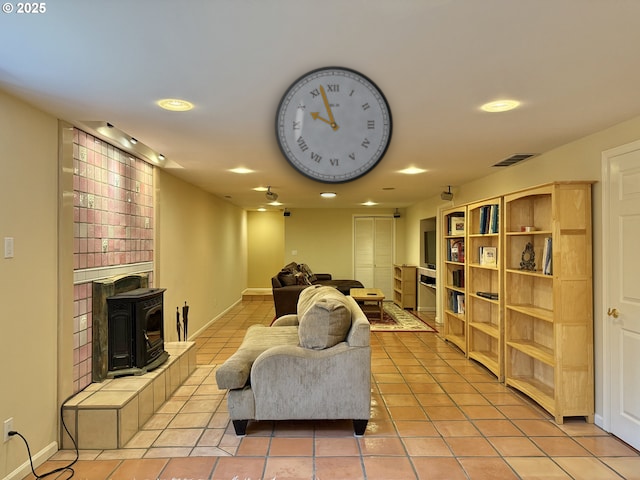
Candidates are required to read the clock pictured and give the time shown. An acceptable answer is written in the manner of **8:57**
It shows **9:57**
